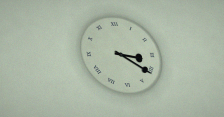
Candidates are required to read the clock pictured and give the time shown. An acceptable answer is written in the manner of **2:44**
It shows **3:21**
